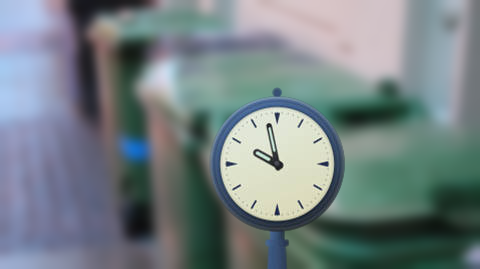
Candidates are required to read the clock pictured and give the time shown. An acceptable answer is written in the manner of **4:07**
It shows **9:58**
